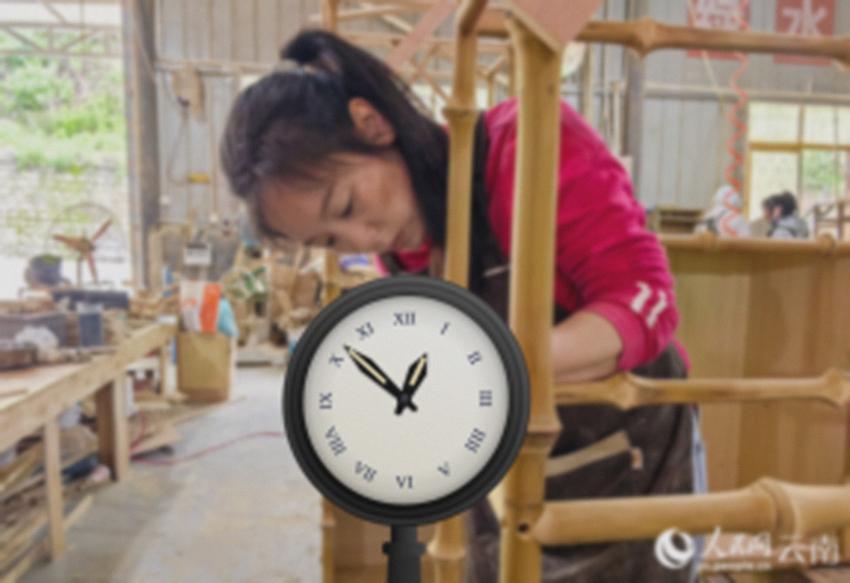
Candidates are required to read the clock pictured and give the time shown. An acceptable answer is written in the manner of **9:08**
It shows **12:52**
